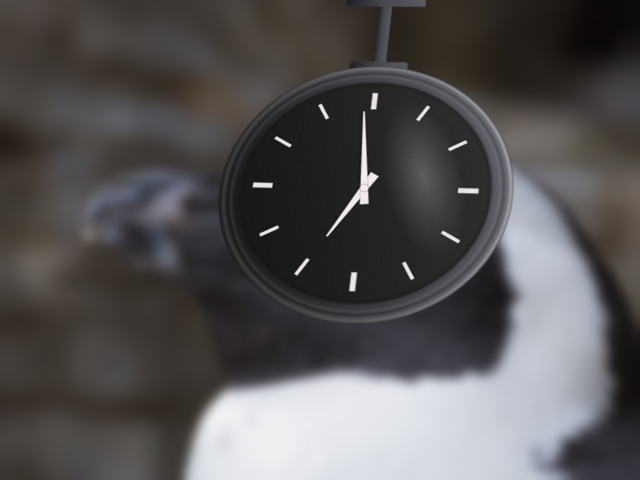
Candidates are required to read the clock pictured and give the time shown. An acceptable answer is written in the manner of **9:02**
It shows **6:59**
